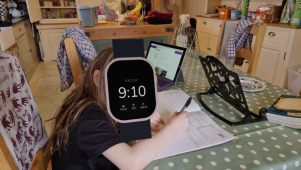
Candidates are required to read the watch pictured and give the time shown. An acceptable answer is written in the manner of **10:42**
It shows **9:10**
